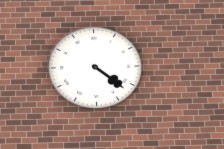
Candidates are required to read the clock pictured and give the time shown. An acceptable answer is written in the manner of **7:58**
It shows **4:22**
